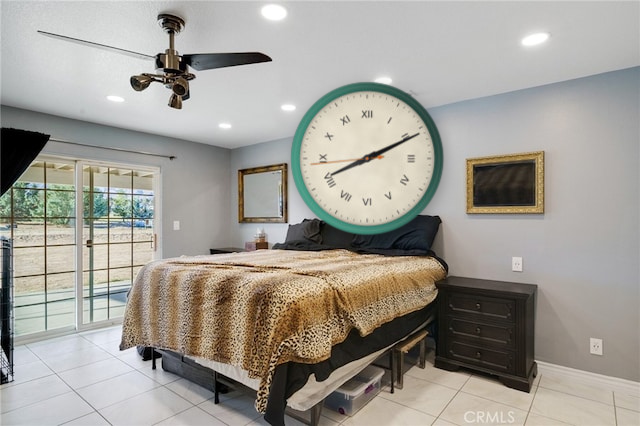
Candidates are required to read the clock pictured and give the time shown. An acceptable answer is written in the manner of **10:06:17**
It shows **8:10:44**
